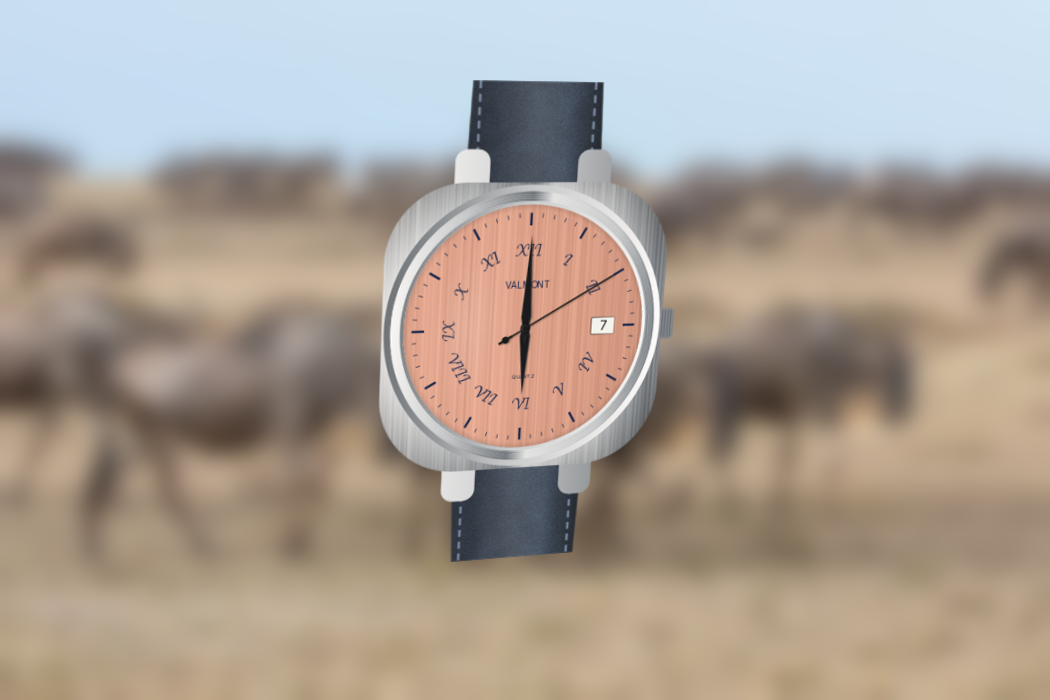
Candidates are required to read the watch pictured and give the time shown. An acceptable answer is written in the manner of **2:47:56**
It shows **6:00:10**
